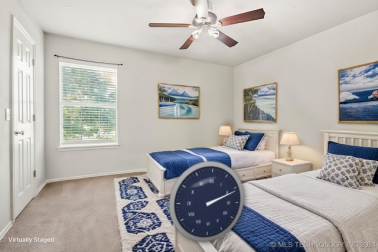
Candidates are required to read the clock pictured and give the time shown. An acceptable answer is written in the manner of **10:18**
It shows **2:11**
